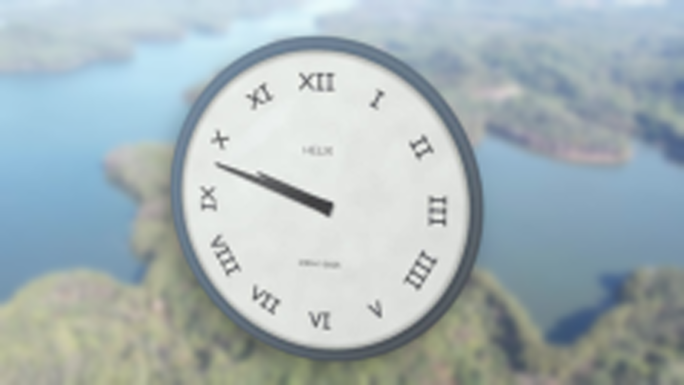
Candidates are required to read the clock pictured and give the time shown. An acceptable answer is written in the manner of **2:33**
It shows **9:48**
